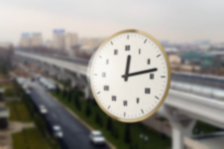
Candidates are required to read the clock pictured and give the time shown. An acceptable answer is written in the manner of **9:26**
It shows **12:13**
